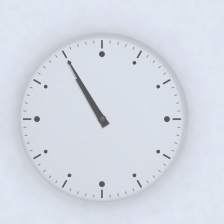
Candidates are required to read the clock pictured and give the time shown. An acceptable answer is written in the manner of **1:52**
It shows **10:55**
